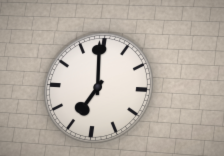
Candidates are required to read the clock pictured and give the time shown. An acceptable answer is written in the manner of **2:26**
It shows **6:59**
